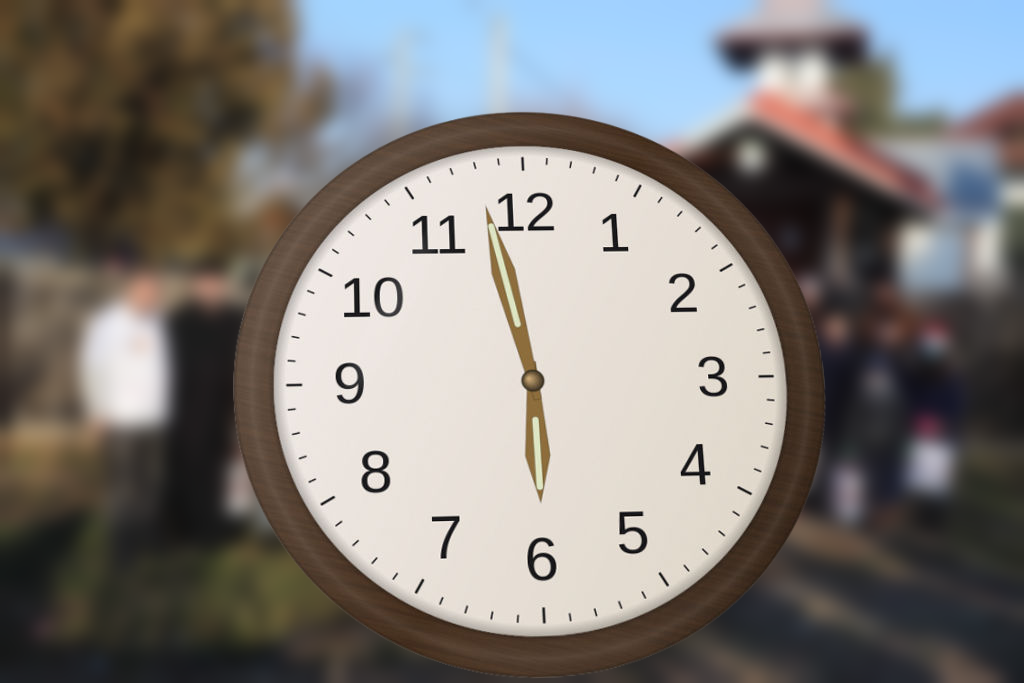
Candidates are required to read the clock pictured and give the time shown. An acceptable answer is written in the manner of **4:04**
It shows **5:58**
